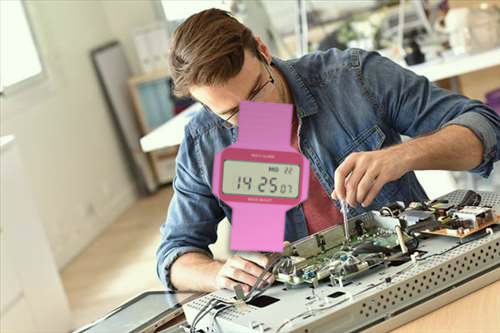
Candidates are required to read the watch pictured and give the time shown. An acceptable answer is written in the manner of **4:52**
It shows **14:25**
